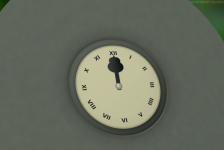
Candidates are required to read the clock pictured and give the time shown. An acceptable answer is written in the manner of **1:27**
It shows **12:00**
